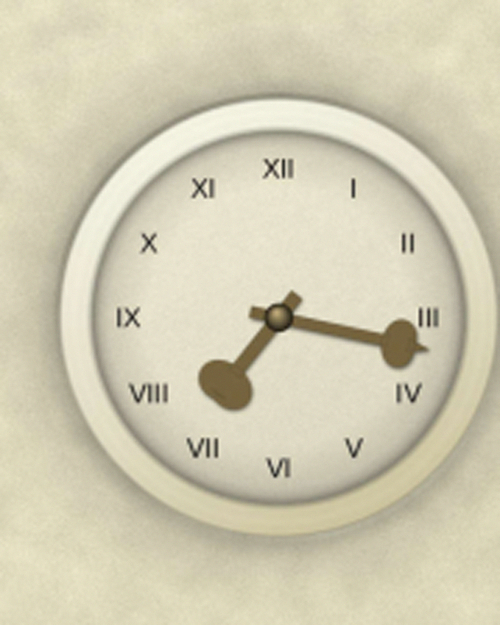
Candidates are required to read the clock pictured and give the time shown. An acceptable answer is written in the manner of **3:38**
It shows **7:17**
